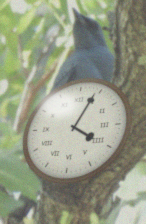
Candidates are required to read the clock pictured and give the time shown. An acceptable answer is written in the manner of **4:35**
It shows **4:04**
